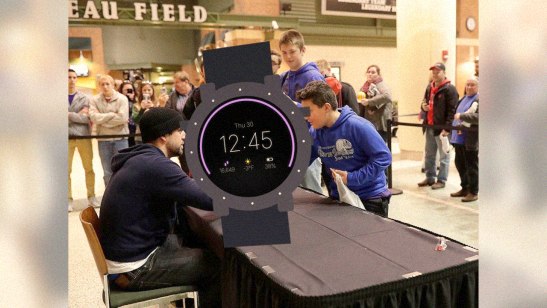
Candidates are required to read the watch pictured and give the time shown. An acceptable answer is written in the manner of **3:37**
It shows **12:45**
